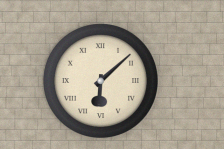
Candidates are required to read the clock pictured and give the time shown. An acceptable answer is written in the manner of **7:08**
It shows **6:08**
